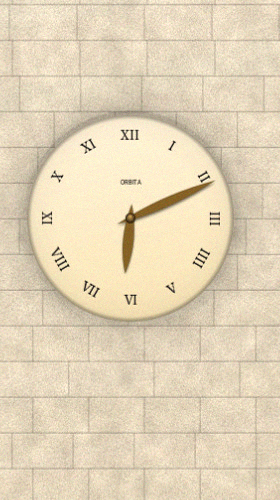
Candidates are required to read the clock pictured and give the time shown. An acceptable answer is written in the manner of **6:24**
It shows **6:11**
